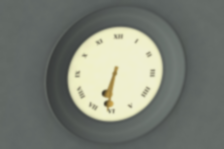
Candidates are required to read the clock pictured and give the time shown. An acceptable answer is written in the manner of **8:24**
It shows **6:31**
